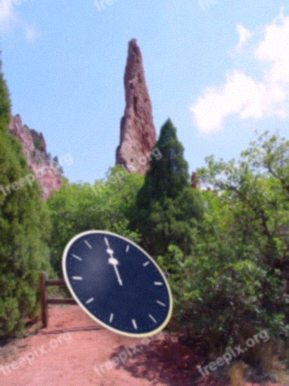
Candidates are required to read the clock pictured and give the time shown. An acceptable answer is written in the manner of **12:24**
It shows **12:00**
